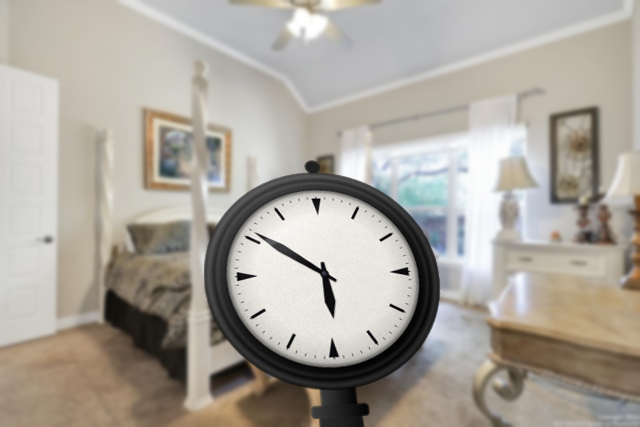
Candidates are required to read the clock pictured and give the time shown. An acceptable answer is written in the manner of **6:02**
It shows **5:51**
